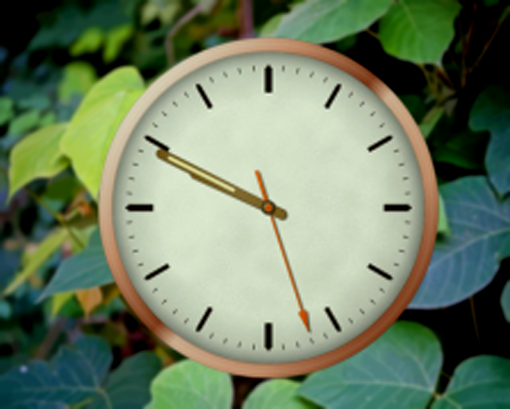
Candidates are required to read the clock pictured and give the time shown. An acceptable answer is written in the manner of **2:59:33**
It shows **9:49:27**
